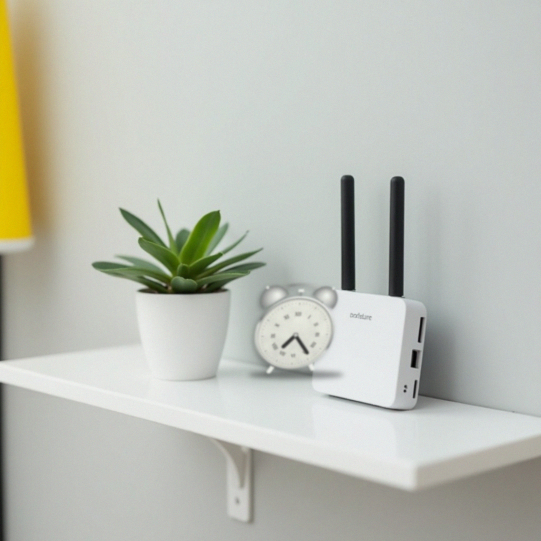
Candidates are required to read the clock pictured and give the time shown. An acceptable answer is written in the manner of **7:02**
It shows **7:24**
